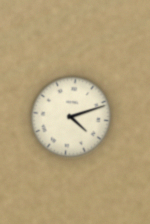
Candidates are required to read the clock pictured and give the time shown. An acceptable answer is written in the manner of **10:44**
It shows **4:11**
